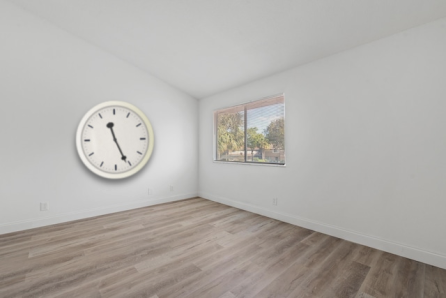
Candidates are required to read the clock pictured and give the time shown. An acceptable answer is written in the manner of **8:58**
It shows **11:26**
